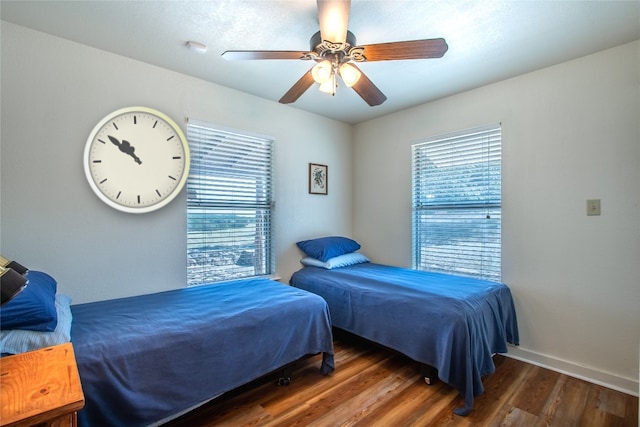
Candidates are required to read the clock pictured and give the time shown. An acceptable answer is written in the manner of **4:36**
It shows **10:52**
